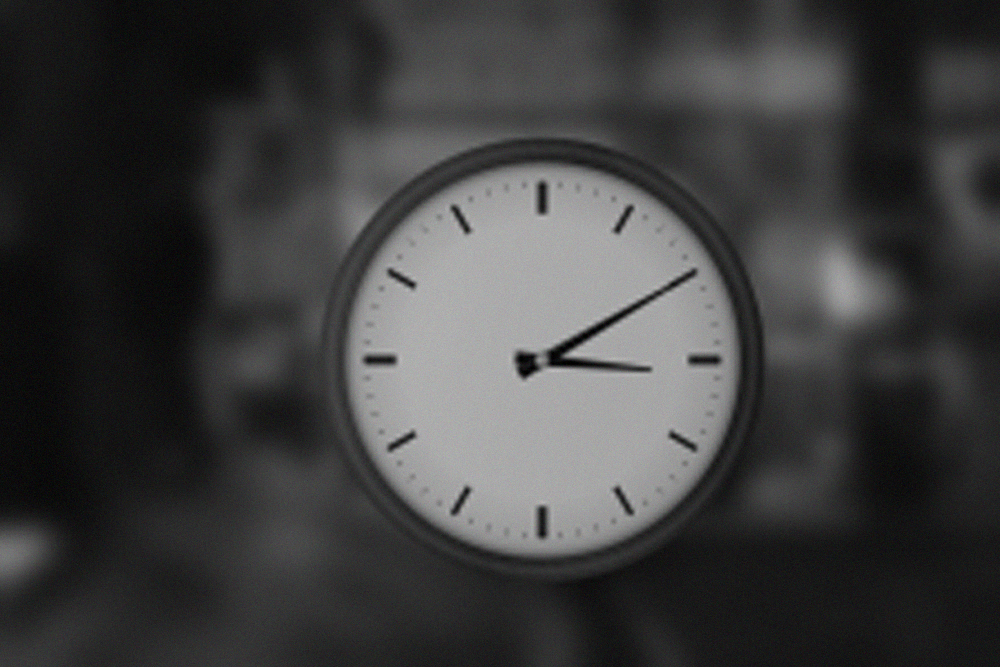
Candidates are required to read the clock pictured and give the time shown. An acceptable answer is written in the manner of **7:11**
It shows **3:10**
